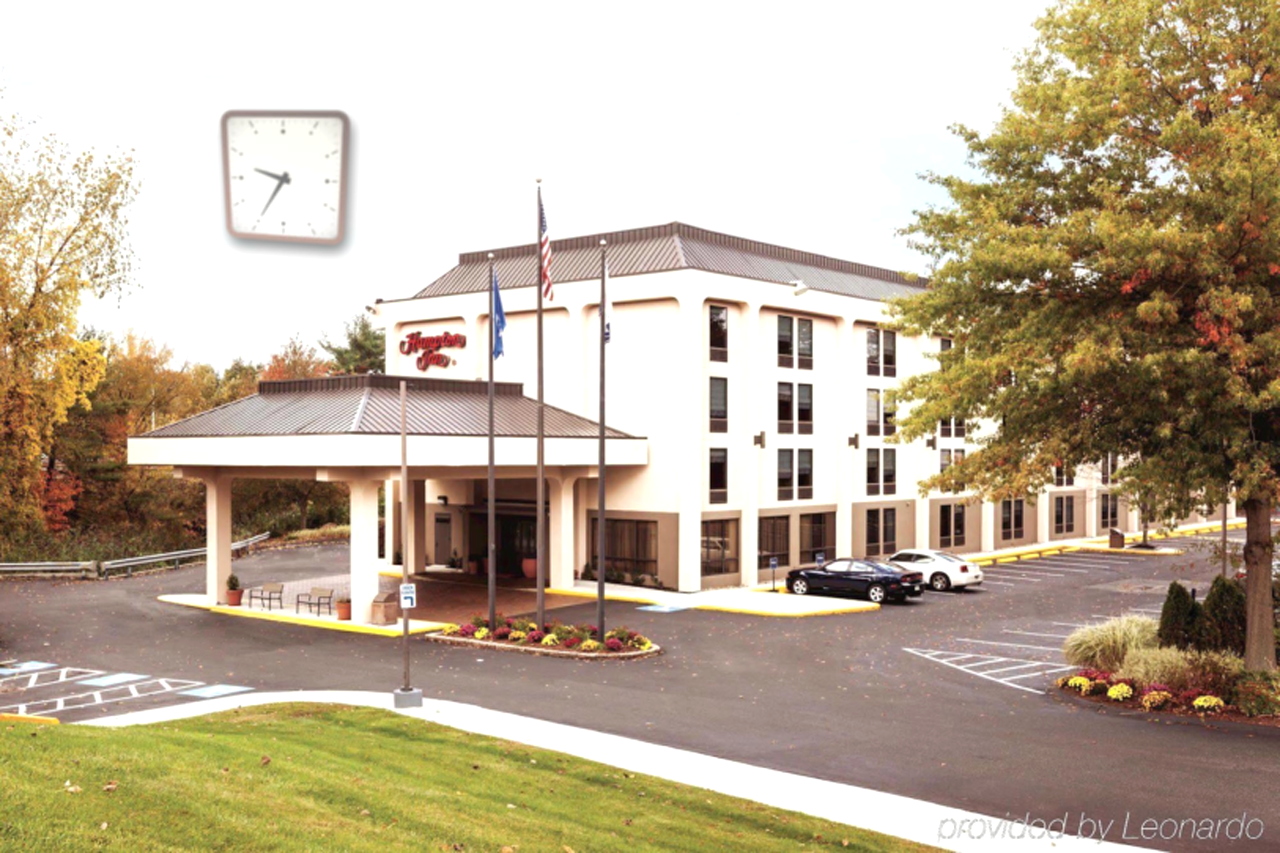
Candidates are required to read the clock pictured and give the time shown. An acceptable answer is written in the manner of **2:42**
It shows **9:35**
